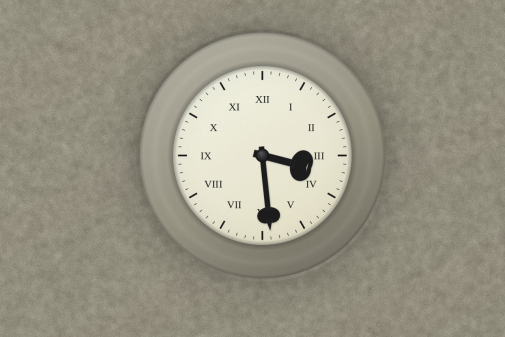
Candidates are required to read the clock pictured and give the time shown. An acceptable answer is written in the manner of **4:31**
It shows **3:29**
